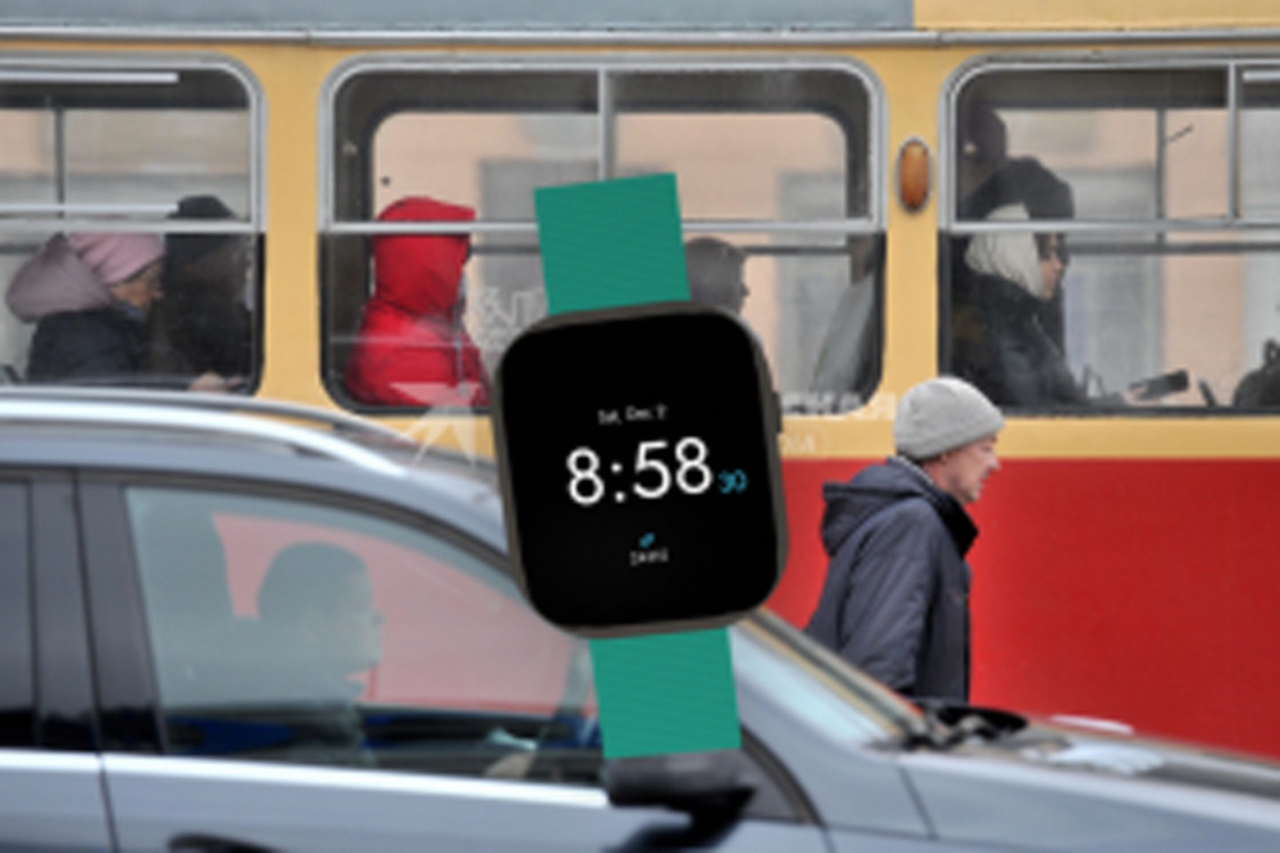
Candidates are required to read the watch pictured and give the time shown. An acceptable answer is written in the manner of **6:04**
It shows **8:58**
